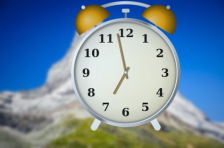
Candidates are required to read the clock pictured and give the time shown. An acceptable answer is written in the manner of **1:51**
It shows **6:58**
